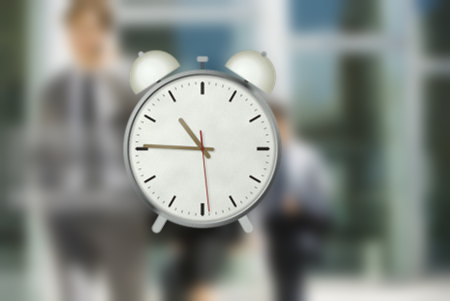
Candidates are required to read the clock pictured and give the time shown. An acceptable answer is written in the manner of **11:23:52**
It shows **10:45:29**
